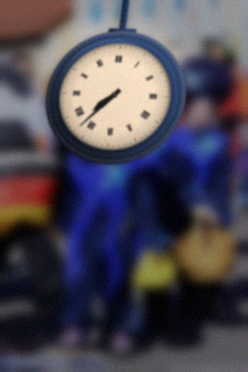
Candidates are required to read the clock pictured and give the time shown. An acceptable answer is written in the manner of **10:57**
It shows **7:37**
